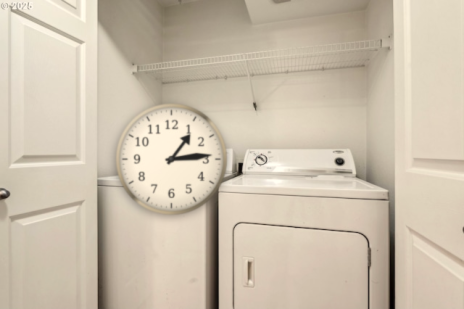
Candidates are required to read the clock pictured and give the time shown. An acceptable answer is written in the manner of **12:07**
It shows **1:14**
